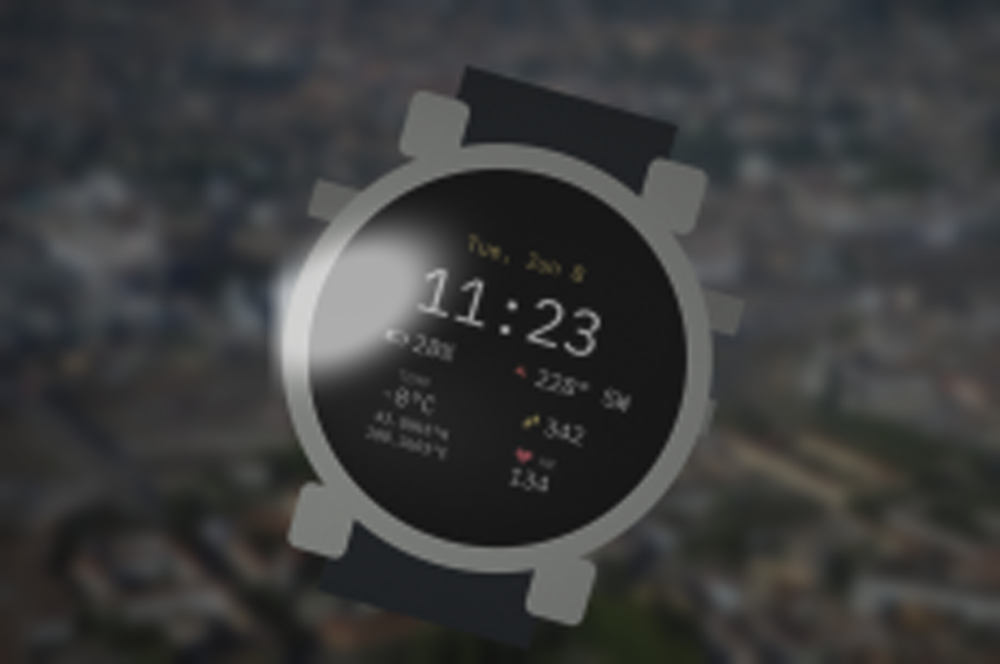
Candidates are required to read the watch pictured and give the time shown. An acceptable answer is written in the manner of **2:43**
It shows **11:23**
